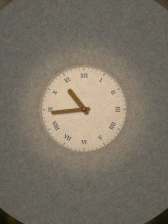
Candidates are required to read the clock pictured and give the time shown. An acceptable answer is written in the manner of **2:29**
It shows **10:44**
